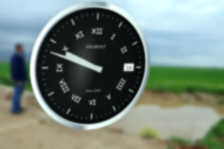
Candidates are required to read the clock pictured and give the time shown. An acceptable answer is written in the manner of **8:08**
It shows **9:48**
